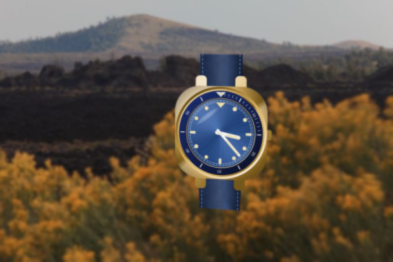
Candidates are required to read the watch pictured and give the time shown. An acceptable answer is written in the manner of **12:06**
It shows **3:23**
